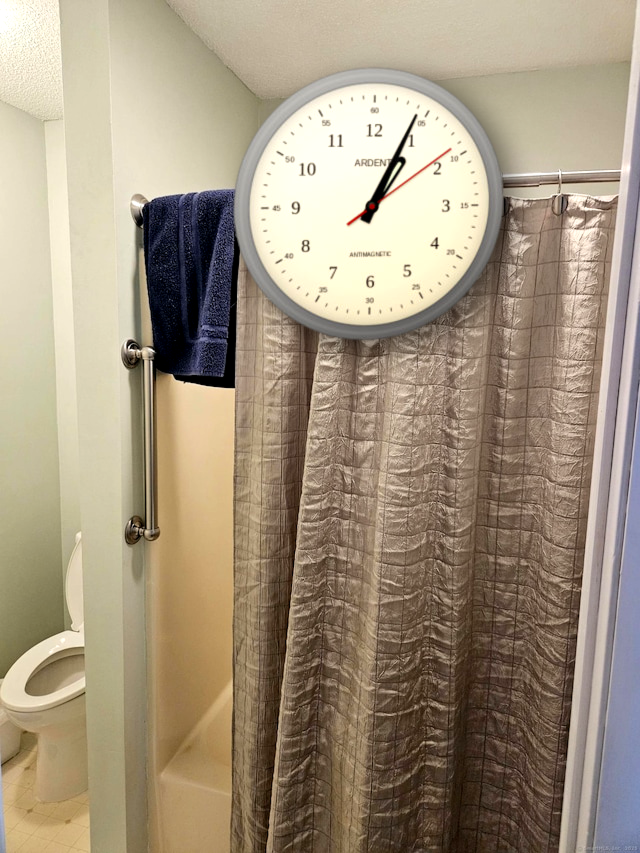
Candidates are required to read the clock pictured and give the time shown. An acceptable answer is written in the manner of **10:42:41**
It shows **1:04:09**
